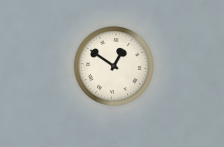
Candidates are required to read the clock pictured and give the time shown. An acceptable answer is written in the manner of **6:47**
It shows **12:50**
